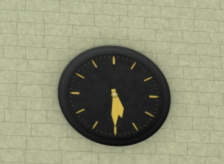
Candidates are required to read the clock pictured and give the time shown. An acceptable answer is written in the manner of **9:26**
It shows **5:30**
